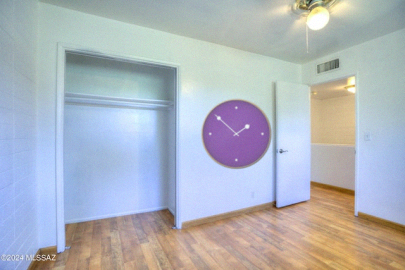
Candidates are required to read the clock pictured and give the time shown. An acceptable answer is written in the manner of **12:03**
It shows **1:52**
